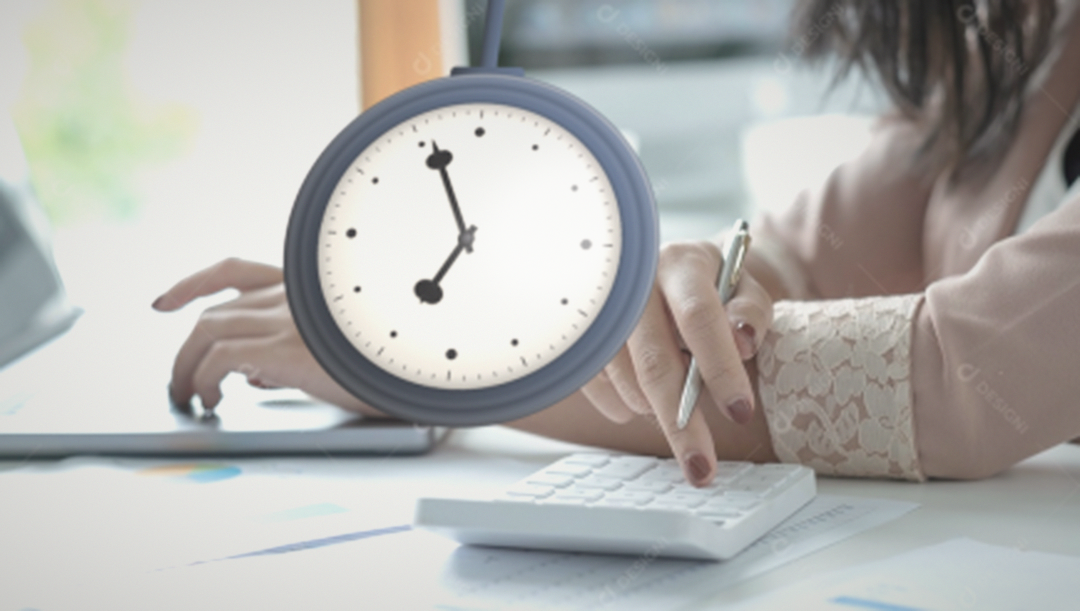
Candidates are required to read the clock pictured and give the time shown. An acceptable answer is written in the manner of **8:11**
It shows **6:56**
